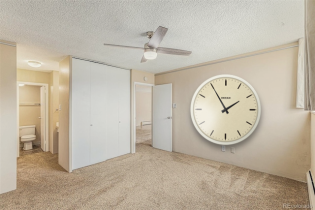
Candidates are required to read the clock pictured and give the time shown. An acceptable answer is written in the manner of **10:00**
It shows **1:55**
